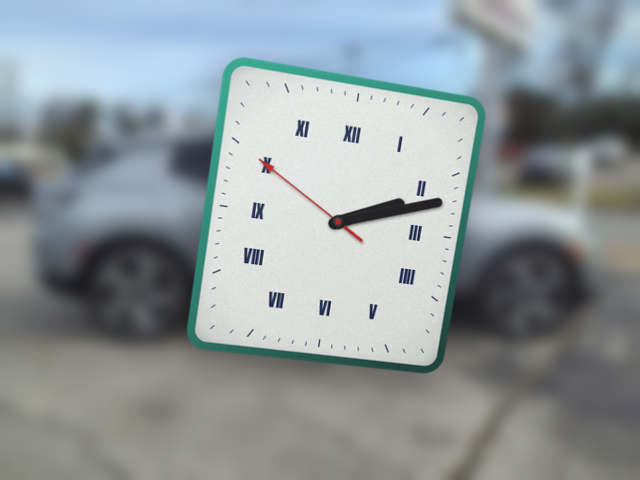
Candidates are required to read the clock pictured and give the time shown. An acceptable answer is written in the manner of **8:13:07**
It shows **2:11:50**
